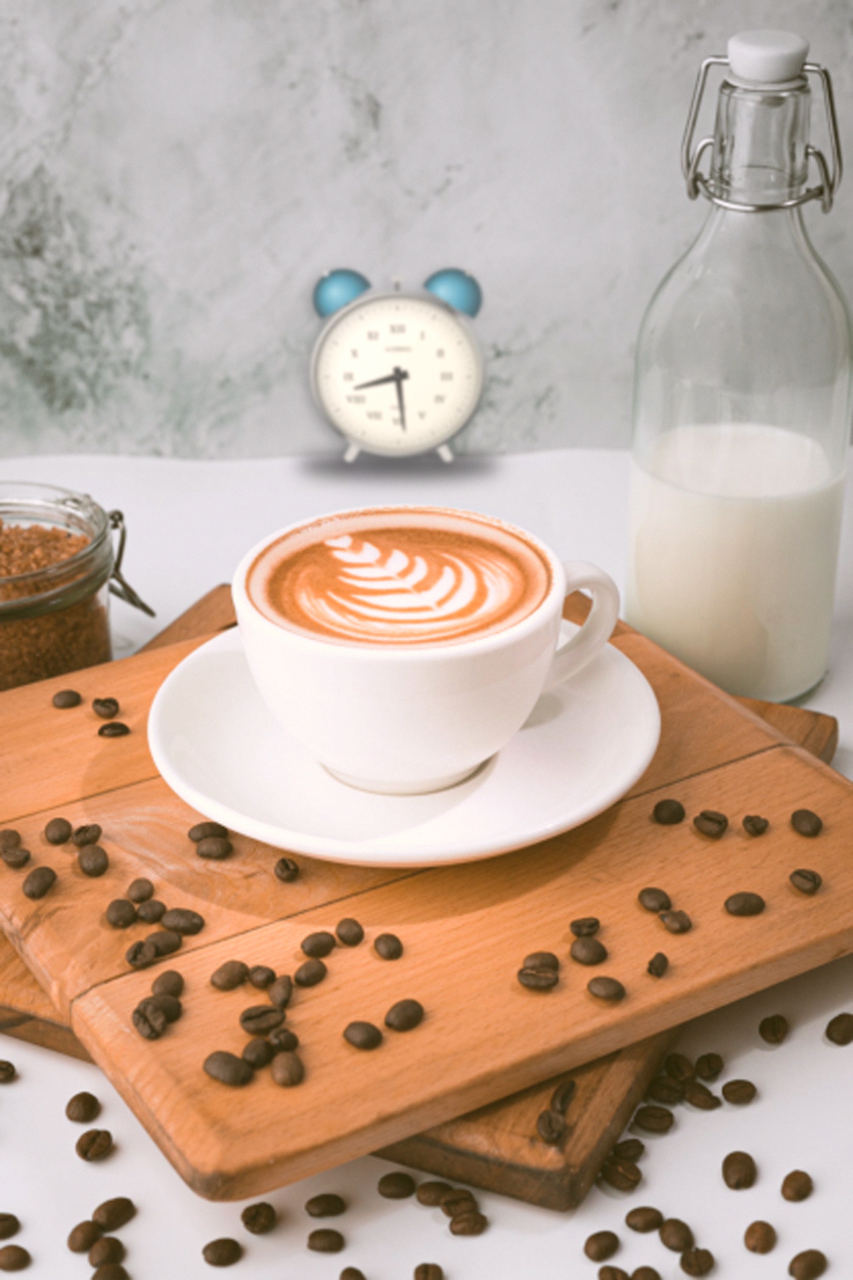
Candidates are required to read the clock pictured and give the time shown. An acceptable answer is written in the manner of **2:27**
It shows **8:29**
